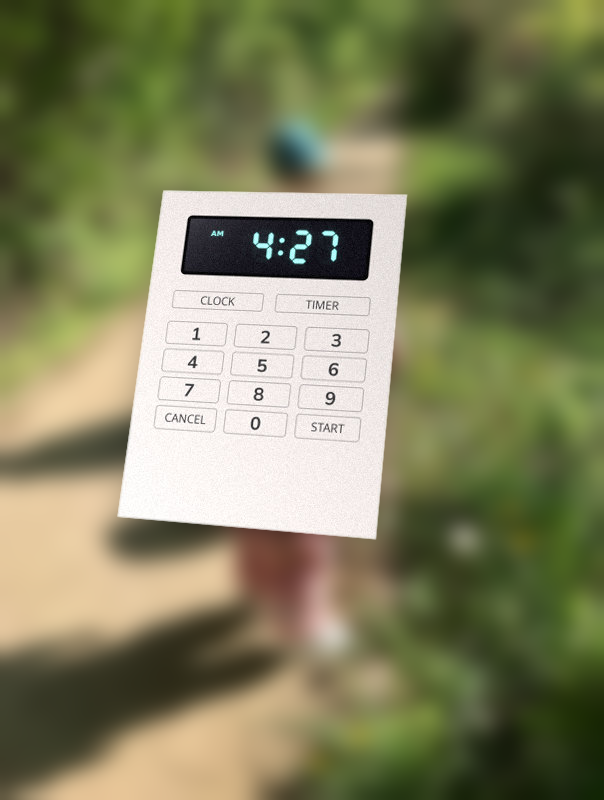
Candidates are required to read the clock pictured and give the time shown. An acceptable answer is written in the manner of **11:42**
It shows **4:27**
